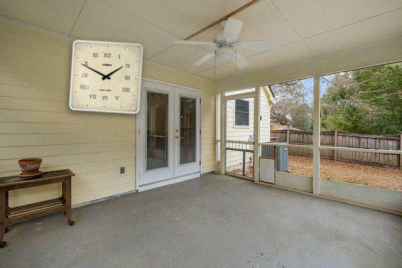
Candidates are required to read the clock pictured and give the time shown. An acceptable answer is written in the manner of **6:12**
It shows **1:49**
